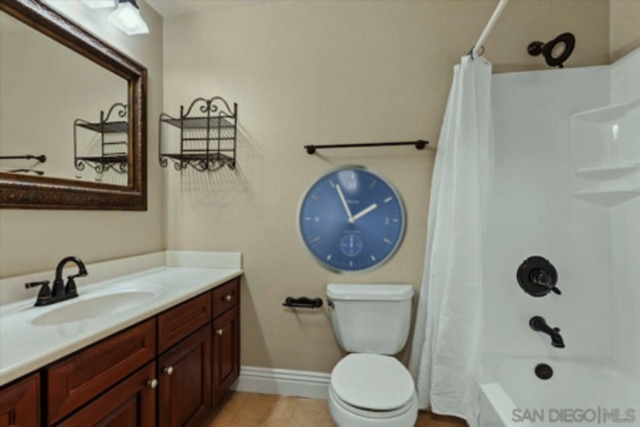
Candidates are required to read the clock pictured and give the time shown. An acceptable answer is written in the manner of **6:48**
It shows **1:56**
